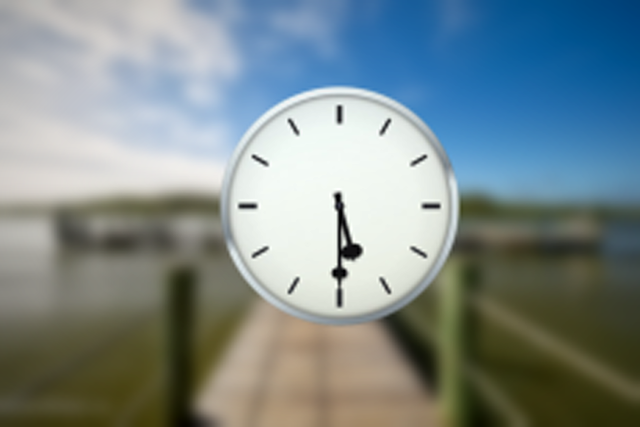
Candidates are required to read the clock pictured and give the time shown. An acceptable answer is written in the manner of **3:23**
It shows **5:30**
